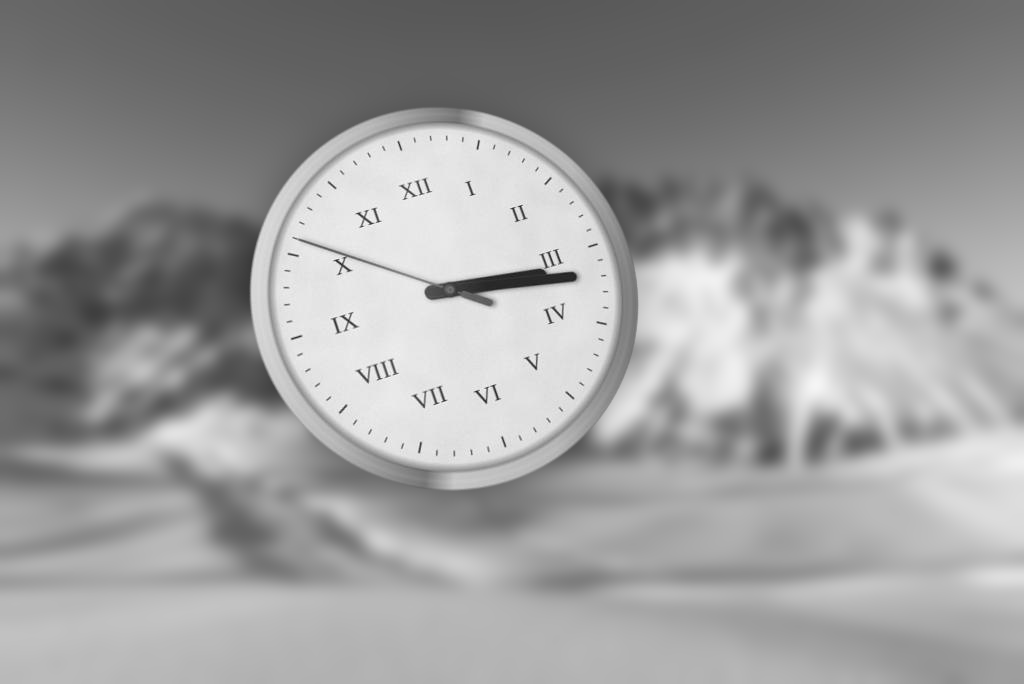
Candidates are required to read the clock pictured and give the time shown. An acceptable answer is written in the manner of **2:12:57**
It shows **3:16:51**
